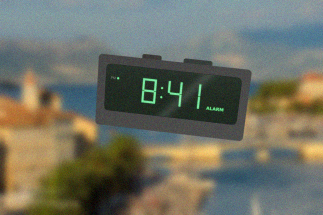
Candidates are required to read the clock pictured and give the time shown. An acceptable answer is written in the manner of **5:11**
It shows **8:41**
